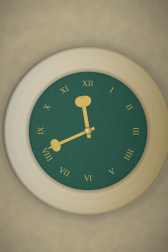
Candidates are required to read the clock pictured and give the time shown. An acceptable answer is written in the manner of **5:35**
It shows **11:41**
